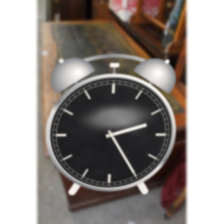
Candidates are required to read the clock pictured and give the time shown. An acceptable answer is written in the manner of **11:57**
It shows **2:25**
